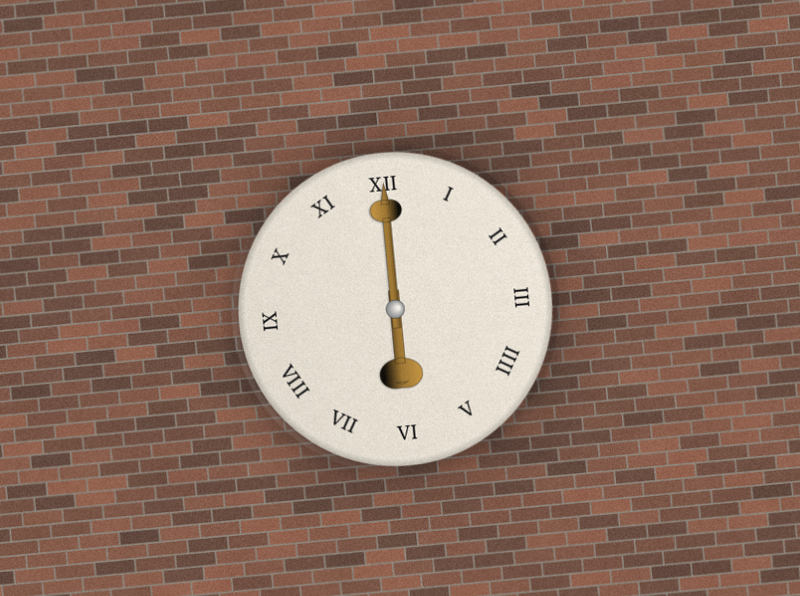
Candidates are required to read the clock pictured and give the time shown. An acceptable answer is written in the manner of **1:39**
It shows **6:00**
